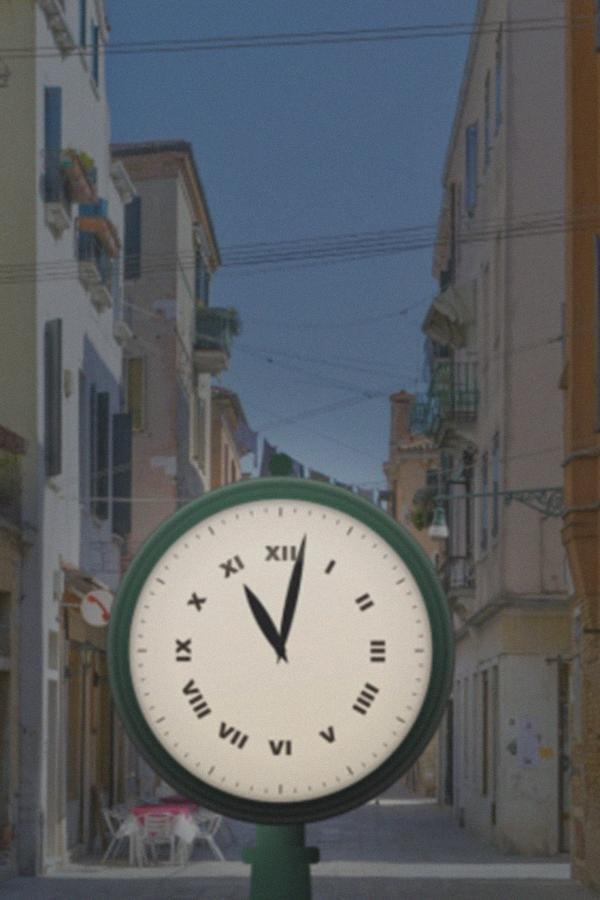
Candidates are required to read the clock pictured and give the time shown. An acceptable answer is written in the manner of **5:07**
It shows **11:02**
